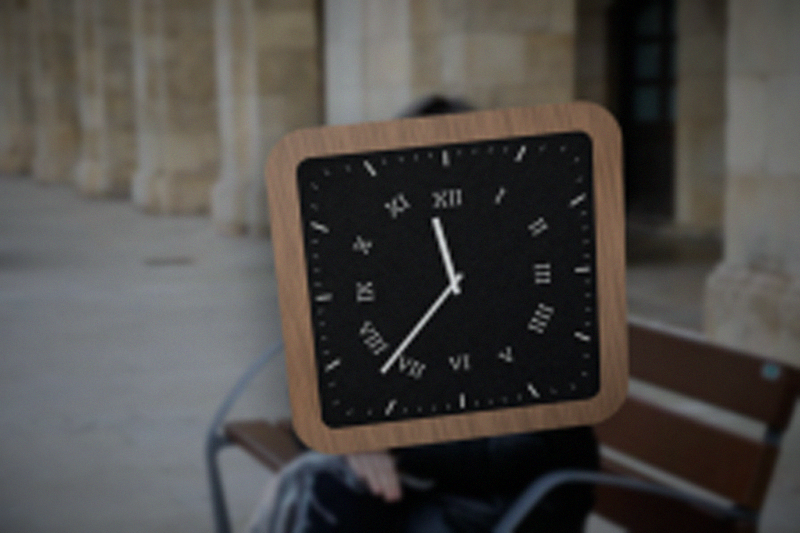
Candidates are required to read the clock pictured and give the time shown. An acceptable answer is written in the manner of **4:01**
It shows **11:37**
